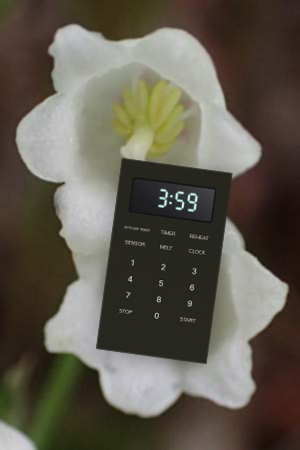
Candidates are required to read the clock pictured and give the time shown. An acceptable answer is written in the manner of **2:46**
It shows **3:59**
